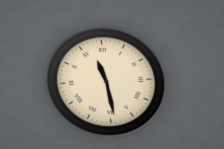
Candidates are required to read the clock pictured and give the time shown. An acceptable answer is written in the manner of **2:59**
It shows **11:29**
